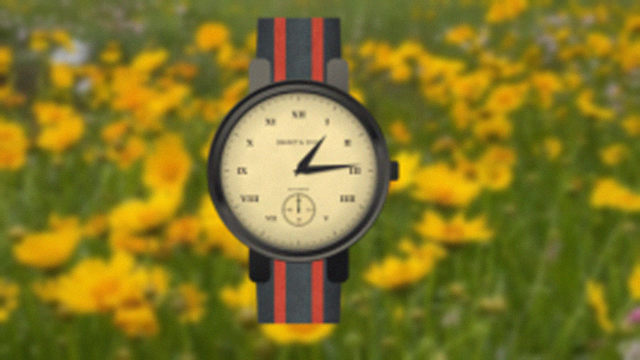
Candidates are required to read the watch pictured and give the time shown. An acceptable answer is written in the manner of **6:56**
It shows **1:14**
